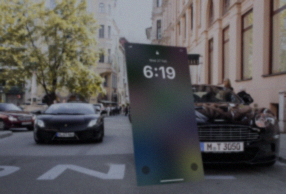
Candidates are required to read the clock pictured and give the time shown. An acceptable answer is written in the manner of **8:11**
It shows **6:19**
